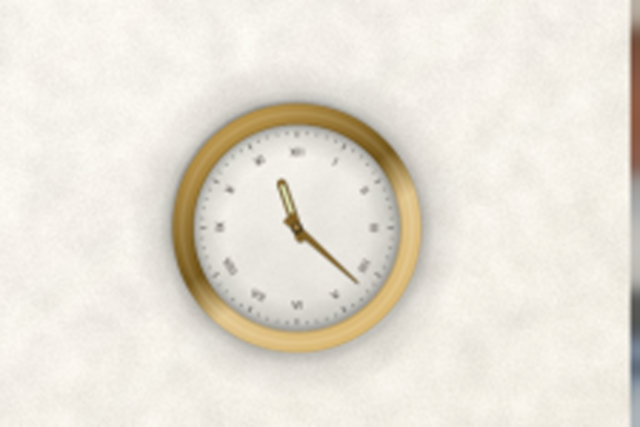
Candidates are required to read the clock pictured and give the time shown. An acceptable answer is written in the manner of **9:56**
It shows **11:22**
